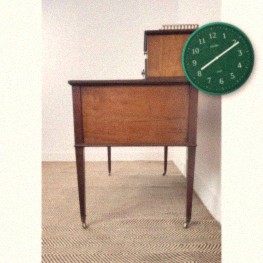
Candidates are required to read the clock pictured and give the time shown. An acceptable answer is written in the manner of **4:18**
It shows **8:11**
